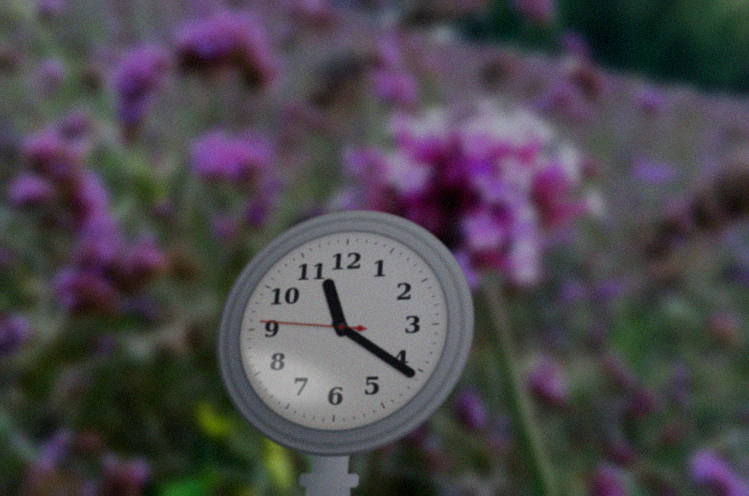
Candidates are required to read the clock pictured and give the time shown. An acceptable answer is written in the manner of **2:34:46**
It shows **11:20:46**
